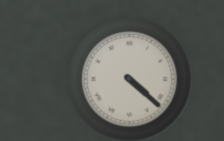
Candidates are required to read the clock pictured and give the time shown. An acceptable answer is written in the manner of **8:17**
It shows **4:22**
